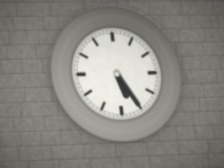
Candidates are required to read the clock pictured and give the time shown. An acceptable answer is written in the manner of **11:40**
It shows **5:25**
